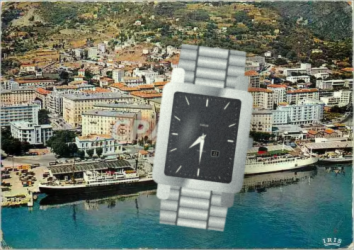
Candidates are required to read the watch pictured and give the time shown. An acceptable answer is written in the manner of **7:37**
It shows **7:30**
